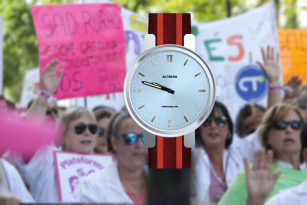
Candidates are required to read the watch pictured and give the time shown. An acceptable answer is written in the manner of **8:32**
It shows **9:48**
